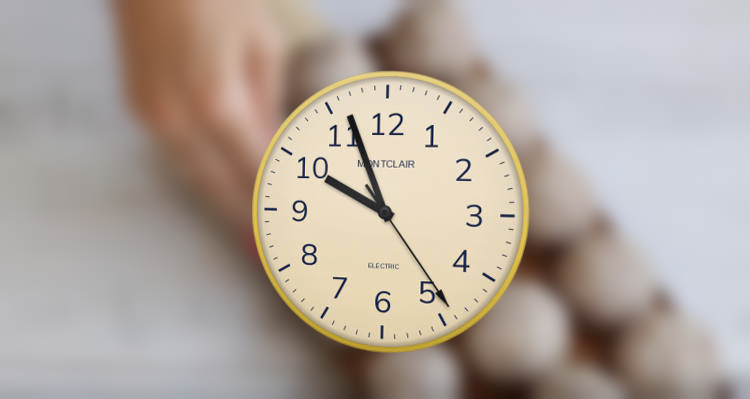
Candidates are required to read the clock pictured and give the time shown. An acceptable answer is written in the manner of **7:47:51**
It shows **9:56:24**
